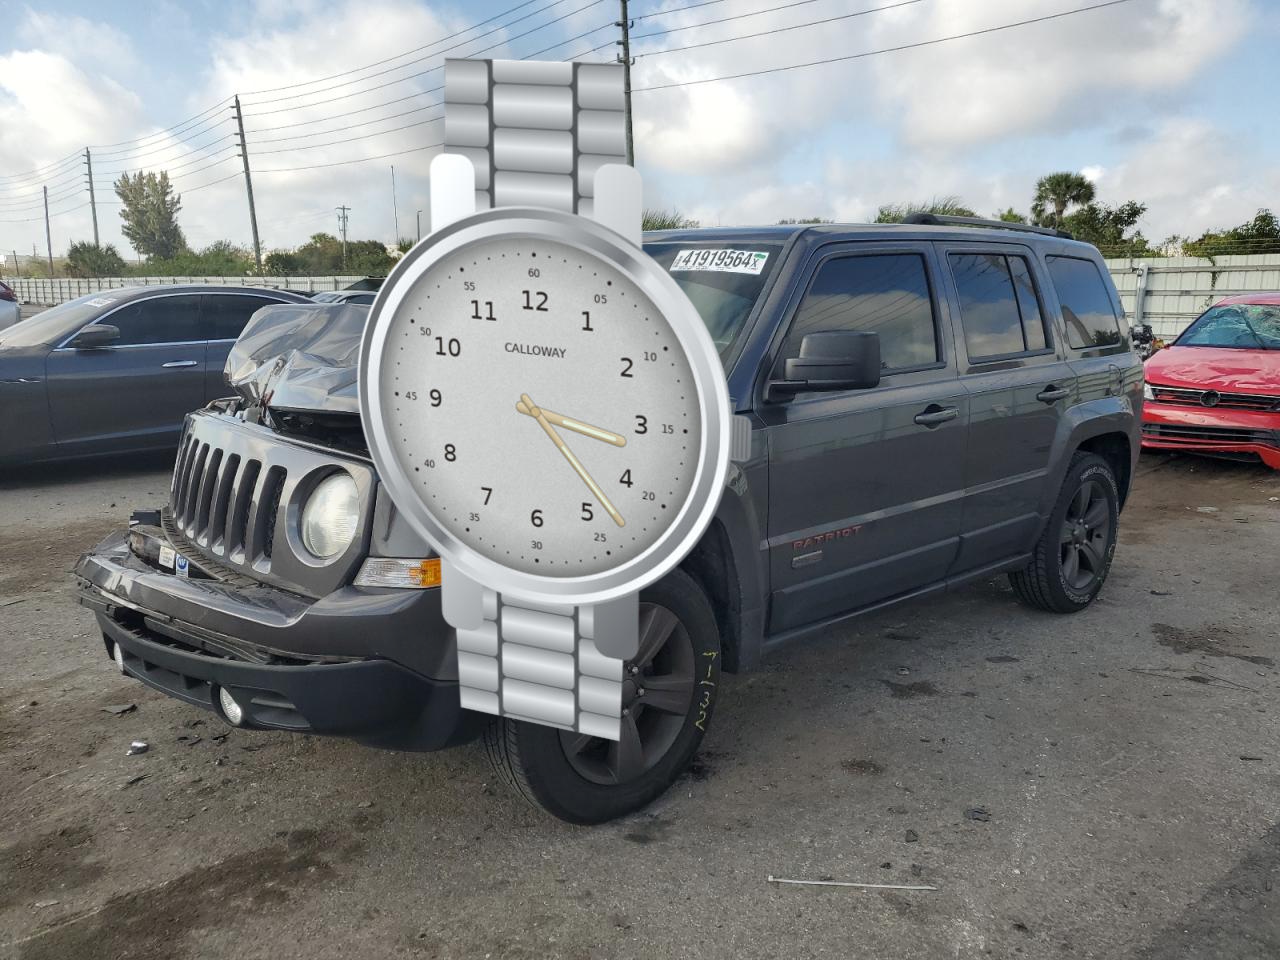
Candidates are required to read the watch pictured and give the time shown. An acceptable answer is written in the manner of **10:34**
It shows **3:23**
